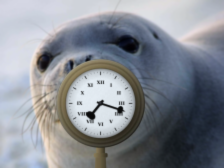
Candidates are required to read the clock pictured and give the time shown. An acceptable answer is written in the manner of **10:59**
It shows **7:18**
